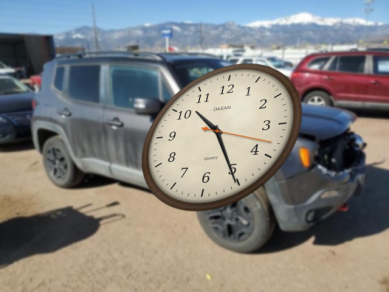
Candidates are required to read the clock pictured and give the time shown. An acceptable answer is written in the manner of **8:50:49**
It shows **10:25:18**
